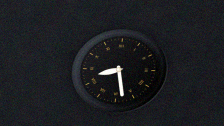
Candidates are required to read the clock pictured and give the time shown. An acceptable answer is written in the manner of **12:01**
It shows **8:28**
